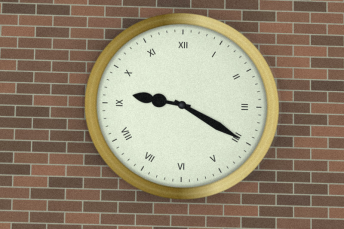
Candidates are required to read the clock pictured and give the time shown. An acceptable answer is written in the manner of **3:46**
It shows **9:20**
